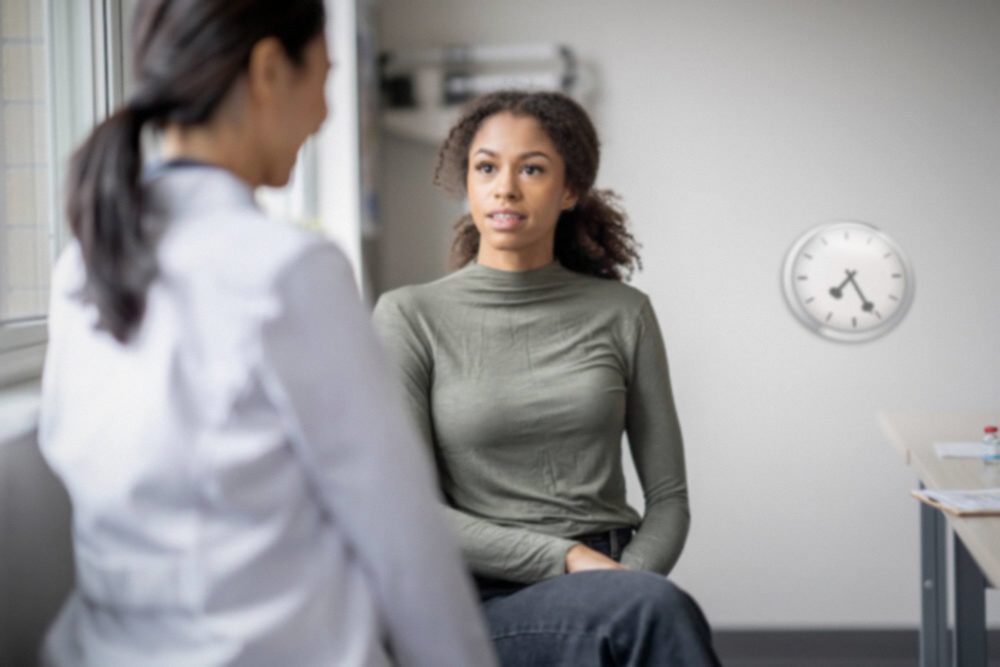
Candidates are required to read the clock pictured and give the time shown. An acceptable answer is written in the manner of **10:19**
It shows **7:26**
